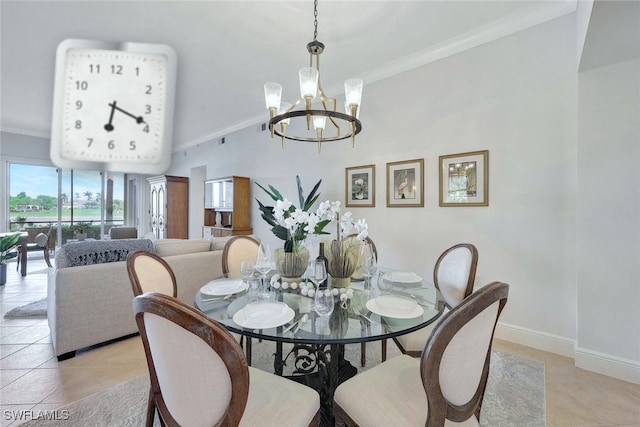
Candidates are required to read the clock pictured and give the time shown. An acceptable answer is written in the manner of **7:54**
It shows **6:19**
